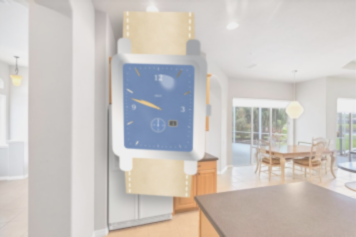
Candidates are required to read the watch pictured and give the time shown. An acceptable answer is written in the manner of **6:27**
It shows **9:48**
